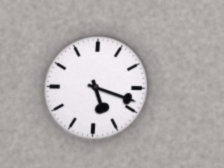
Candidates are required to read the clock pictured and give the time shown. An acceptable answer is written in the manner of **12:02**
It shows **5:18**
